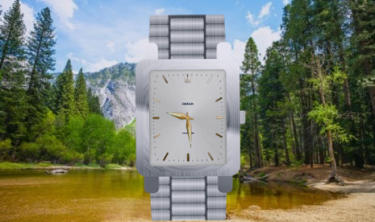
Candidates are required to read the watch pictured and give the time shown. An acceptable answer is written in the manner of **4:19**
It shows **9:29**
